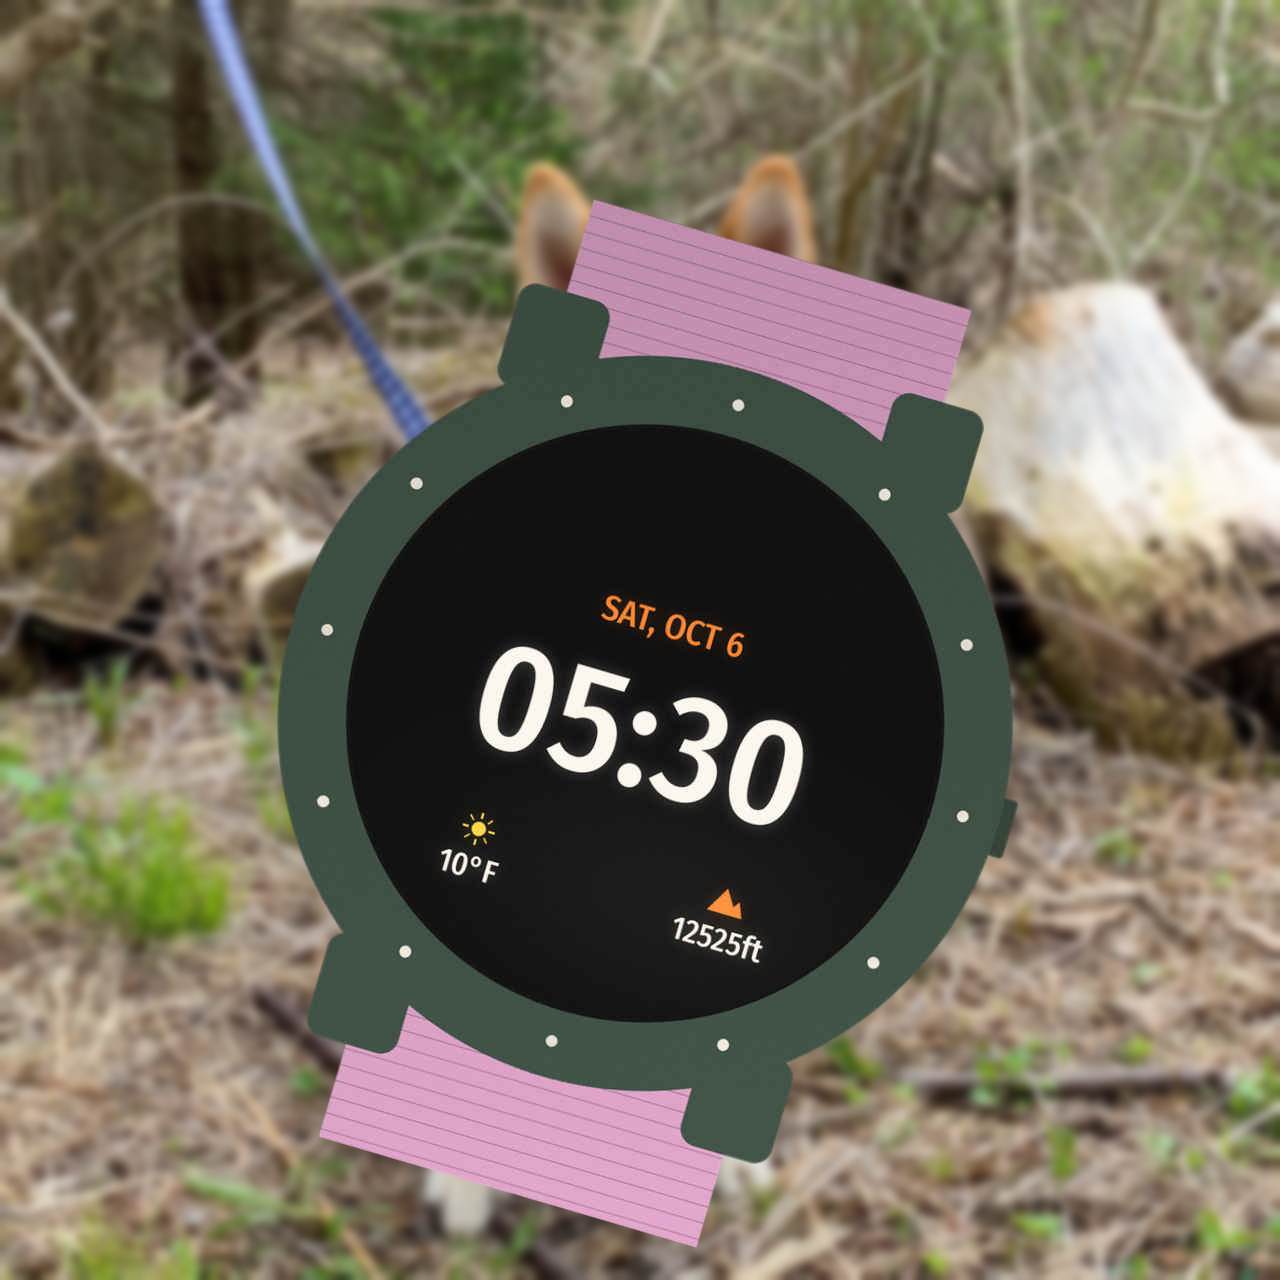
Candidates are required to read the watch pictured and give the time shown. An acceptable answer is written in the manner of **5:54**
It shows **5:30**
